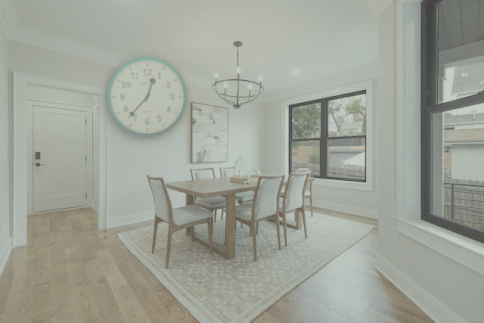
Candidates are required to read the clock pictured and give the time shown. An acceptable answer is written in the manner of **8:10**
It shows **12:37**
